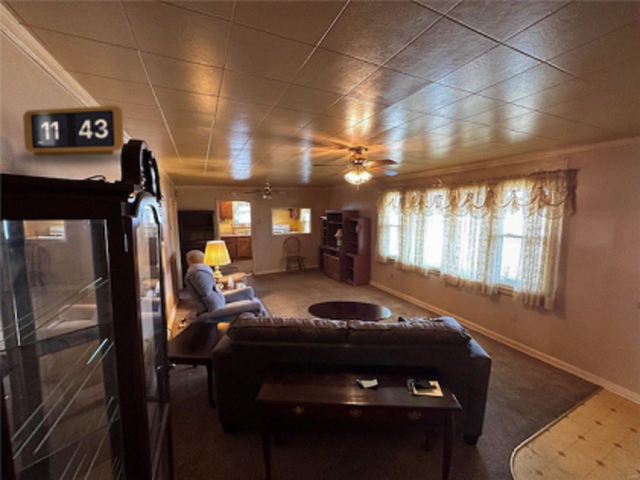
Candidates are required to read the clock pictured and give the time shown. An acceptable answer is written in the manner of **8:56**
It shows **11:43**
